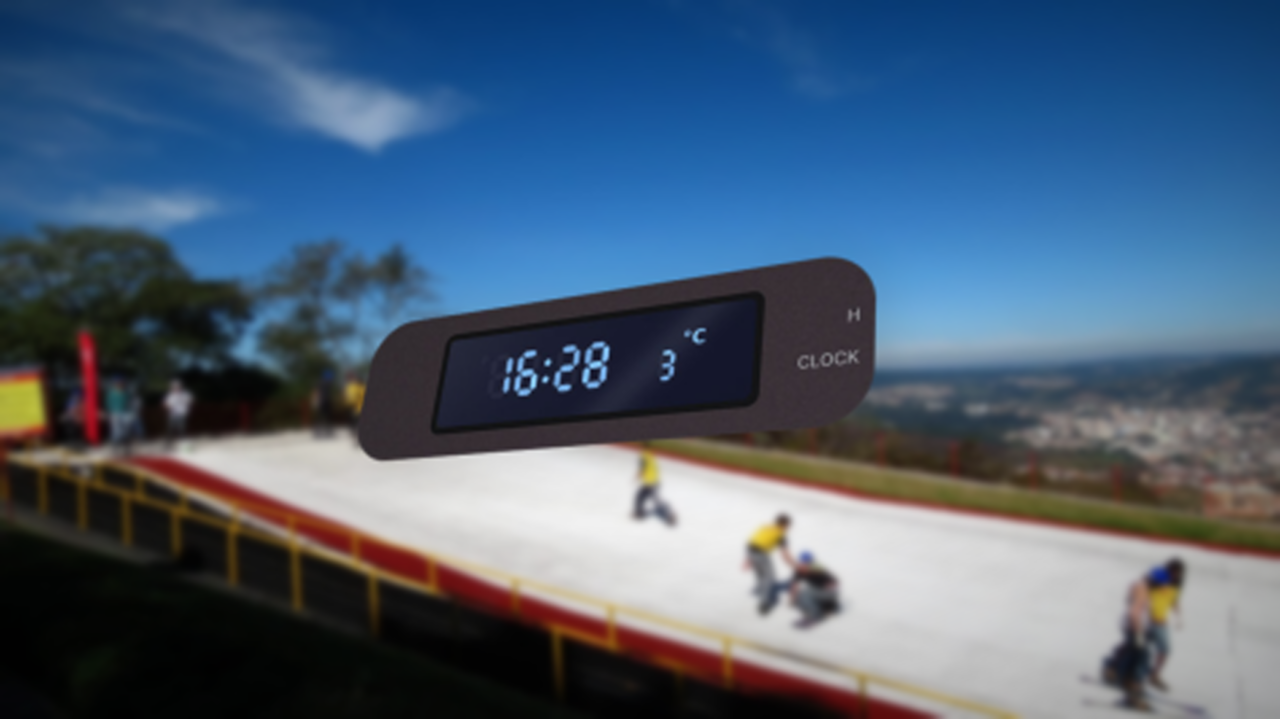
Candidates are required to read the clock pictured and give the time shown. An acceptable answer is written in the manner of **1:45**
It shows **16:28**
